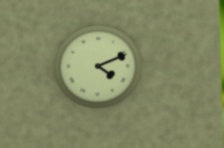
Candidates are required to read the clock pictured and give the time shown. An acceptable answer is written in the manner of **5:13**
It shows **4:11**
